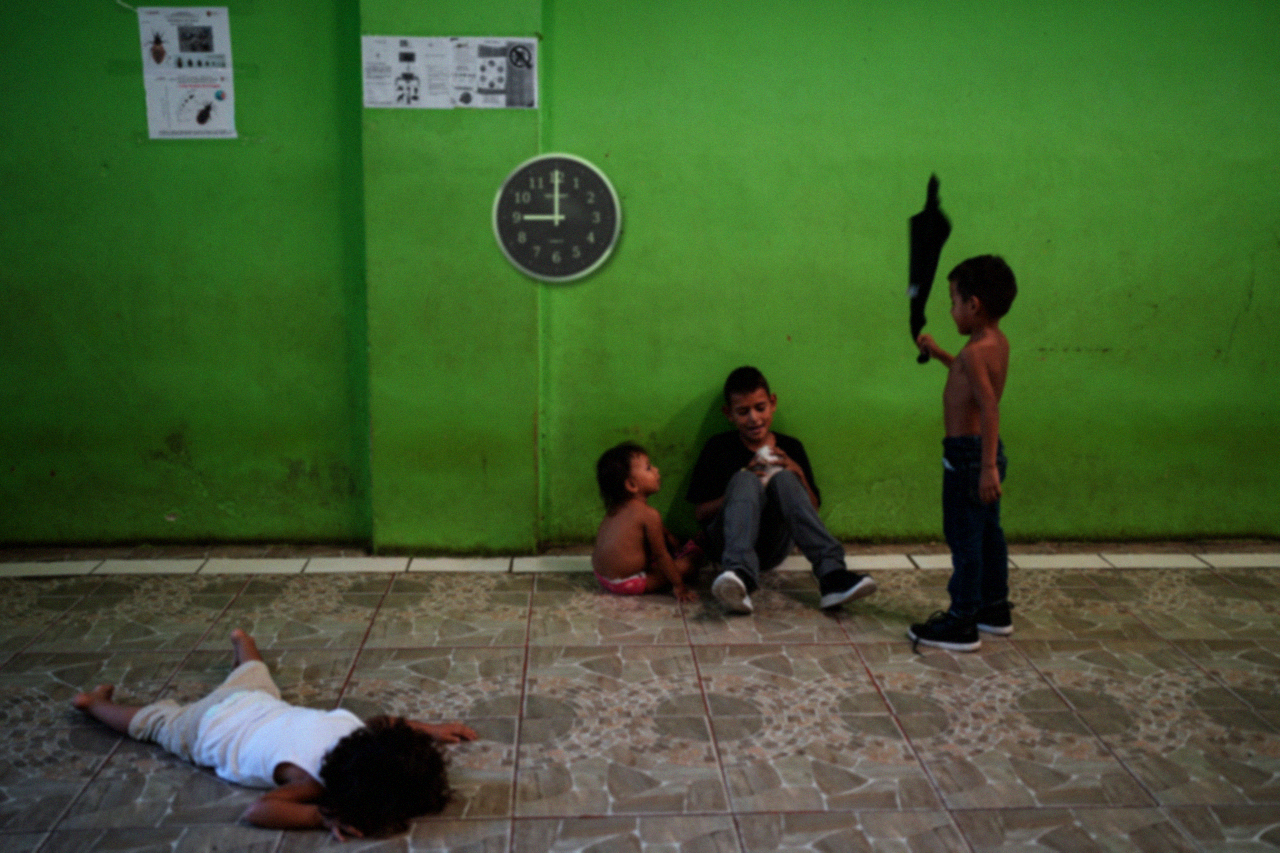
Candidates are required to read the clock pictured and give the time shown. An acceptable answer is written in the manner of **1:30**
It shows **9:00**
